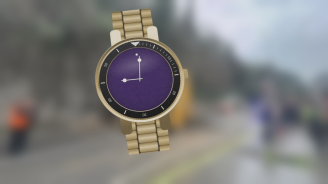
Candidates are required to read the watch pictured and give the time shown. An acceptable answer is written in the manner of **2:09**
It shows **9:01**
